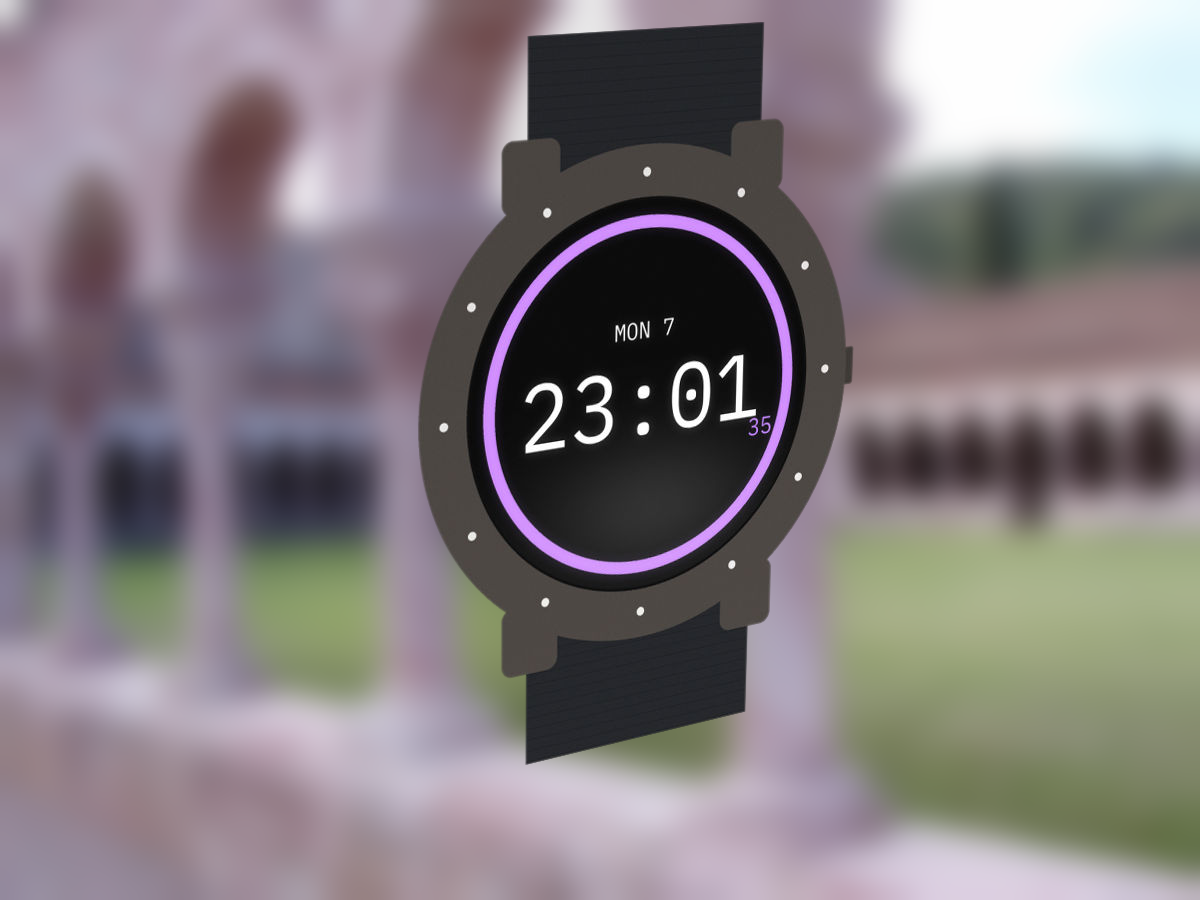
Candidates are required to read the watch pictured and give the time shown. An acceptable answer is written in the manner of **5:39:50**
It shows **23:01:35**
